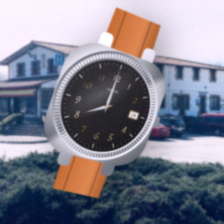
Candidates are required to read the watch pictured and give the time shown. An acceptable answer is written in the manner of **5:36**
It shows **8:00**
